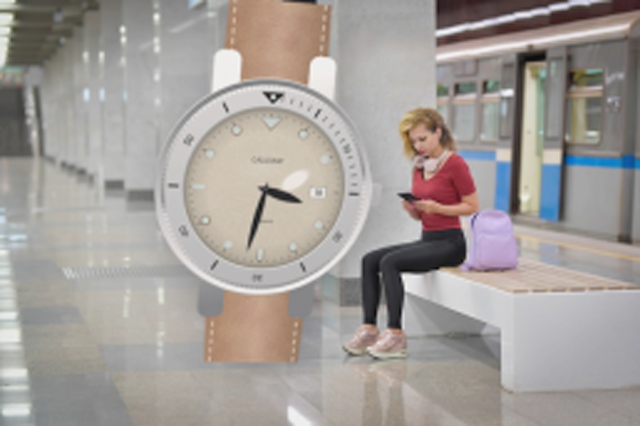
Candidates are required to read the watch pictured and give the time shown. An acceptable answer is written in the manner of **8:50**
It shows **3:32**
